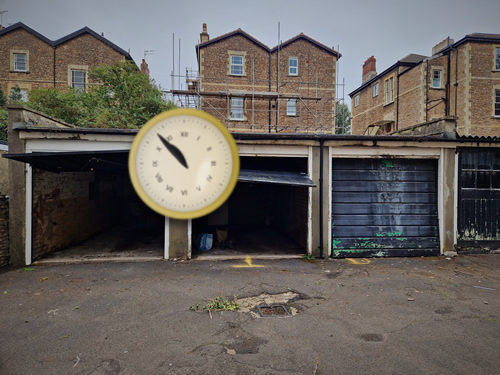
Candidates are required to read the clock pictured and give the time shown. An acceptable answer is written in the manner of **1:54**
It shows **10:53**
